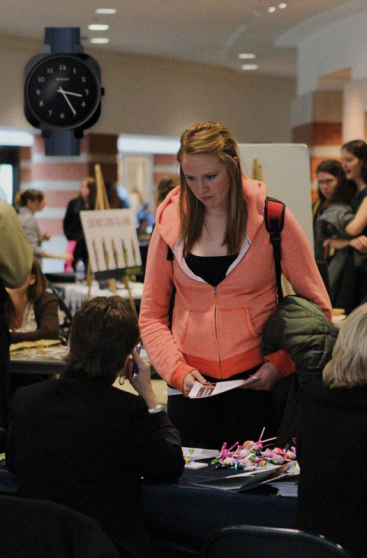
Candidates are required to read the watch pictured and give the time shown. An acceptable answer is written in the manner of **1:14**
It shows **3:25**
